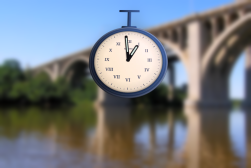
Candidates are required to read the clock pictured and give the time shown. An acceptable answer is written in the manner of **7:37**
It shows **12:59**
